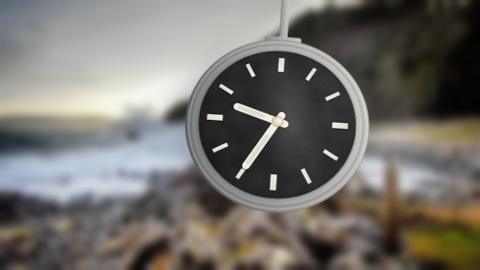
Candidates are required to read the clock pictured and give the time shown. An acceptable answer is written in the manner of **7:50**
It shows **9:35**
